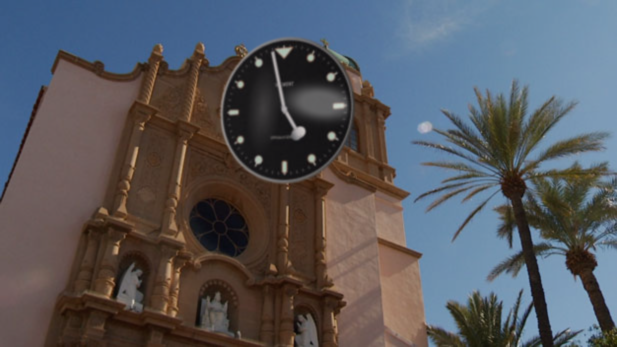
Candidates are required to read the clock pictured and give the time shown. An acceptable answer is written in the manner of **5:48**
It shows **4:58**
